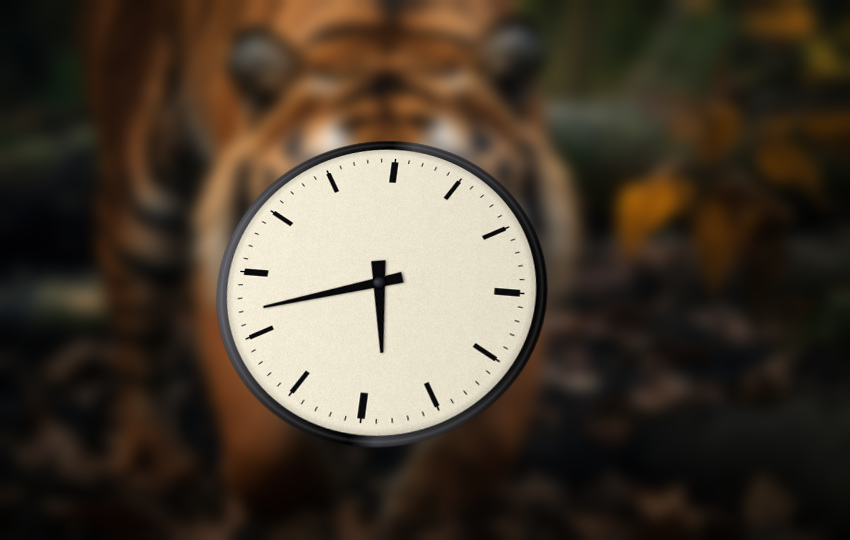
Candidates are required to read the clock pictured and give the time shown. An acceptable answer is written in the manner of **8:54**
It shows **5:42**
